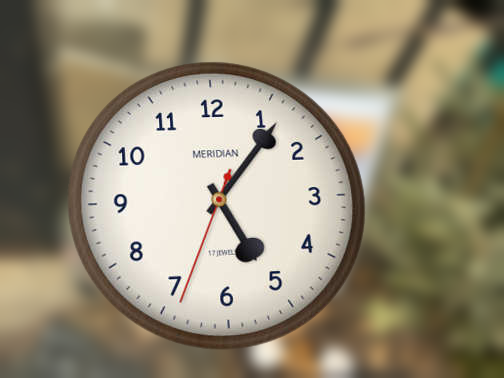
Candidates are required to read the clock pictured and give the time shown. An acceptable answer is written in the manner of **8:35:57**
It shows **5:06:34**
